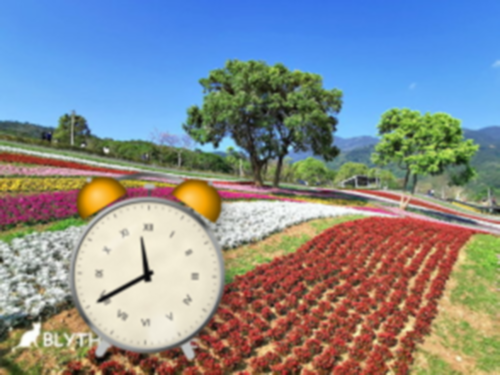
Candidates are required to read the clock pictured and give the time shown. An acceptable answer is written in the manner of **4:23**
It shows **11:40**
